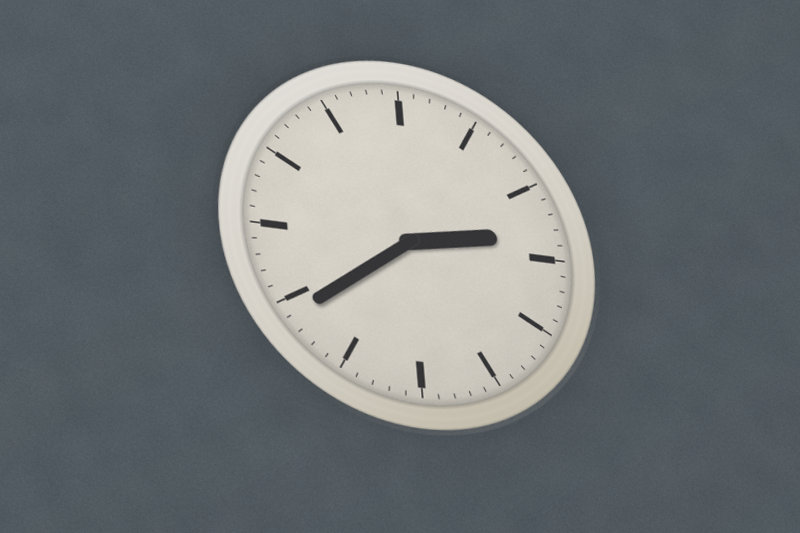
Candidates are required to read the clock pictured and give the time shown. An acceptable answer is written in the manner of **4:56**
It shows **2:39**
